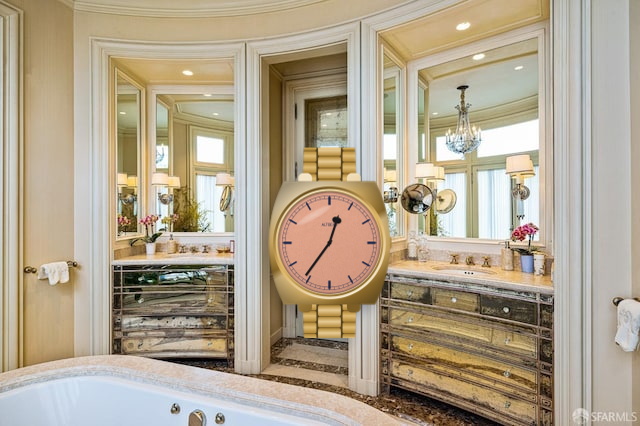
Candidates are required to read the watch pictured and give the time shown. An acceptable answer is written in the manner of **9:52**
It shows **12:36**
